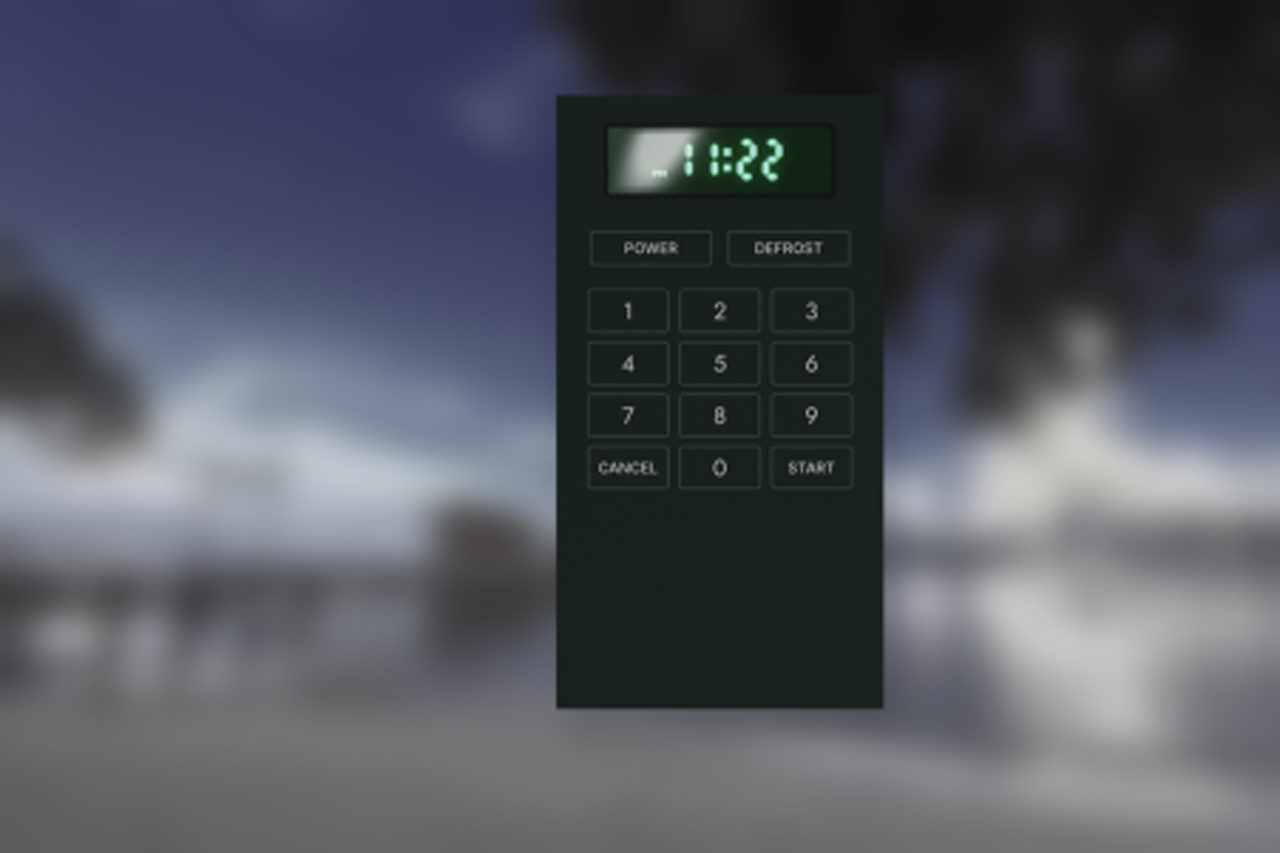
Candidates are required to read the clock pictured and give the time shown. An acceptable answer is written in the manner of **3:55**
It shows **11:22**
